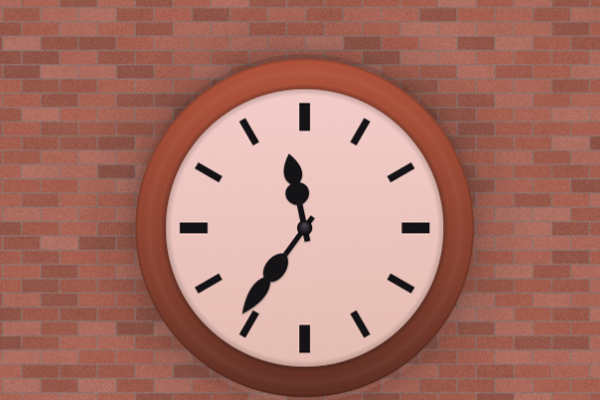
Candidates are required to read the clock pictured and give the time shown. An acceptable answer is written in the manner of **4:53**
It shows **11:36**
